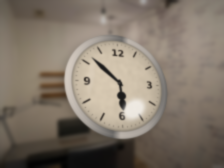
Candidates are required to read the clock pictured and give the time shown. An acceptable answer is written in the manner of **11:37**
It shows **5:52**
